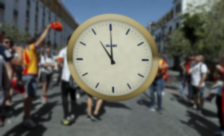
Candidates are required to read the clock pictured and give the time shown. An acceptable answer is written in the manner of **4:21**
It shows **11:00**
